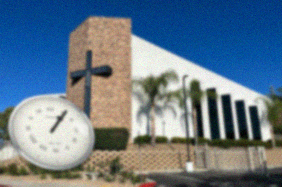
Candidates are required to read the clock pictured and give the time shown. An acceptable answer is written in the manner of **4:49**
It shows **1:06**
